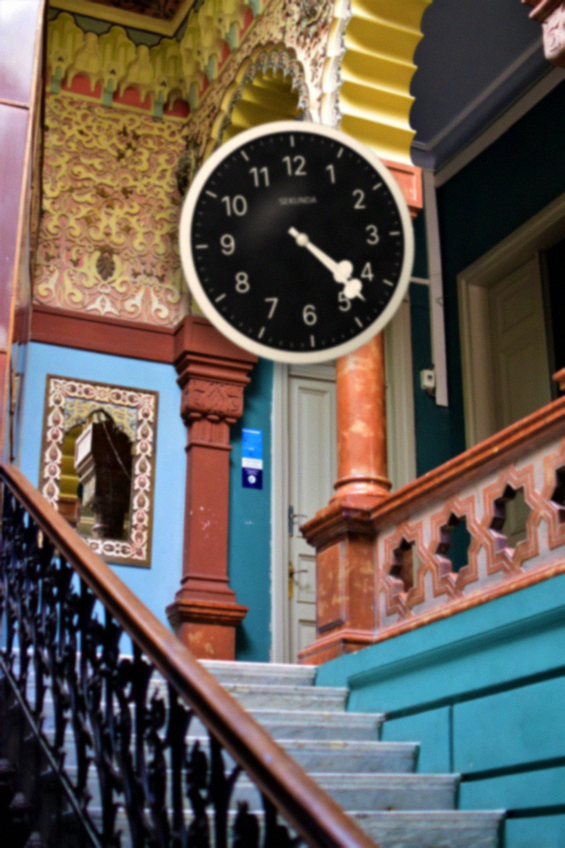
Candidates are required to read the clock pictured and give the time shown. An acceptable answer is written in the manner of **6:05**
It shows **4:23**
